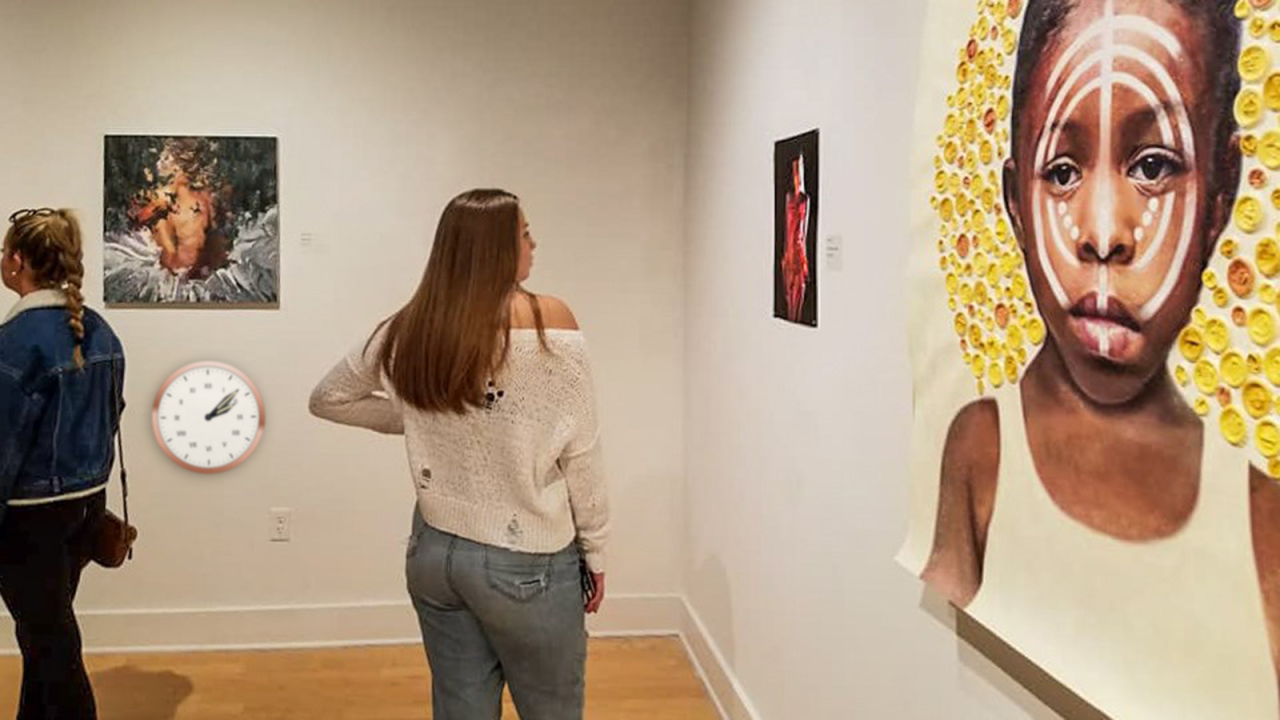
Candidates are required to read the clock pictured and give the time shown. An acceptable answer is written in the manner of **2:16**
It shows **2:08**
